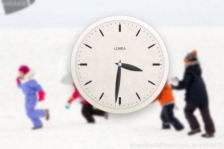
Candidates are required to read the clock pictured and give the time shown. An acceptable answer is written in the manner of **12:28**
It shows **3:31**
